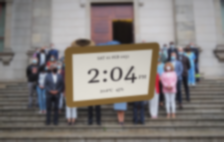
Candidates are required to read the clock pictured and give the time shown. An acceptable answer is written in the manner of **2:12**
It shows **2:04**
